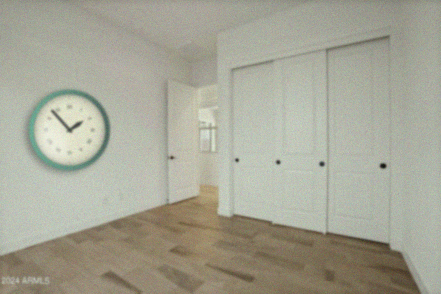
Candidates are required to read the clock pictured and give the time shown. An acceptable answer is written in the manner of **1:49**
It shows **1:53**
